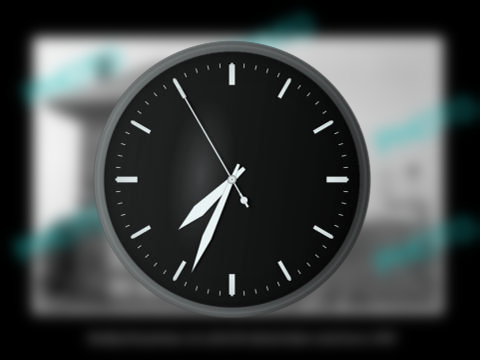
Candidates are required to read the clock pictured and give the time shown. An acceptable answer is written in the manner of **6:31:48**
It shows **7:33:55**
